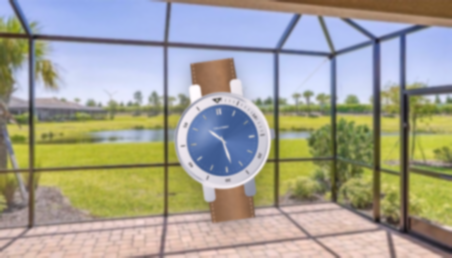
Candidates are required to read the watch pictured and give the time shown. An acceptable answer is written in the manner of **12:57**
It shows **10:28**
